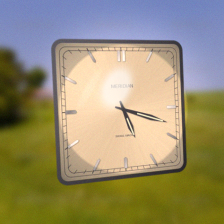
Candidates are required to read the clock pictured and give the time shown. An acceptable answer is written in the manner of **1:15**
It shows **5:18**
